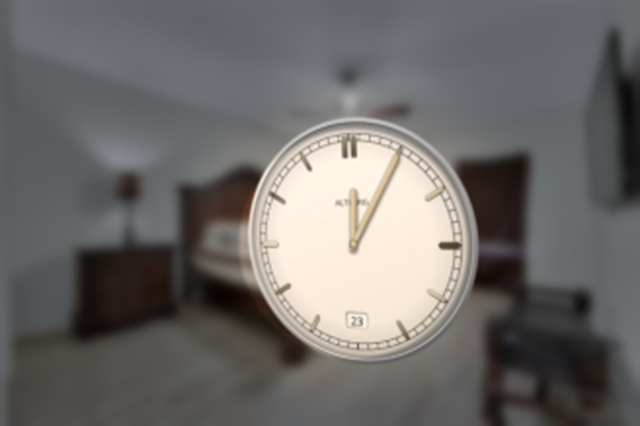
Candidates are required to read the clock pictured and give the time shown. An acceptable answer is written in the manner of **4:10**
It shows **12:05**
